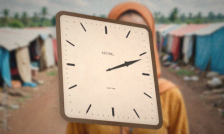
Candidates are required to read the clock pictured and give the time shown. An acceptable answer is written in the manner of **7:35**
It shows **2:11**
